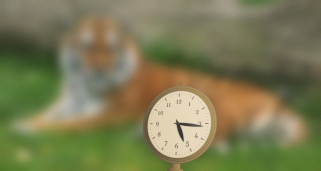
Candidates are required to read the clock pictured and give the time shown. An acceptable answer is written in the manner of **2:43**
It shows **5:16**
